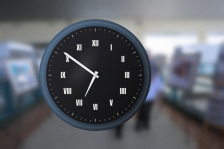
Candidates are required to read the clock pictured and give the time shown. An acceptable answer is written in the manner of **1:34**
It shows **6:51**
